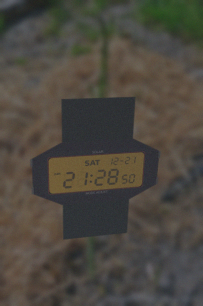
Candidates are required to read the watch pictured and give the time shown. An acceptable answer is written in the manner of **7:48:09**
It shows **21:28:50**
